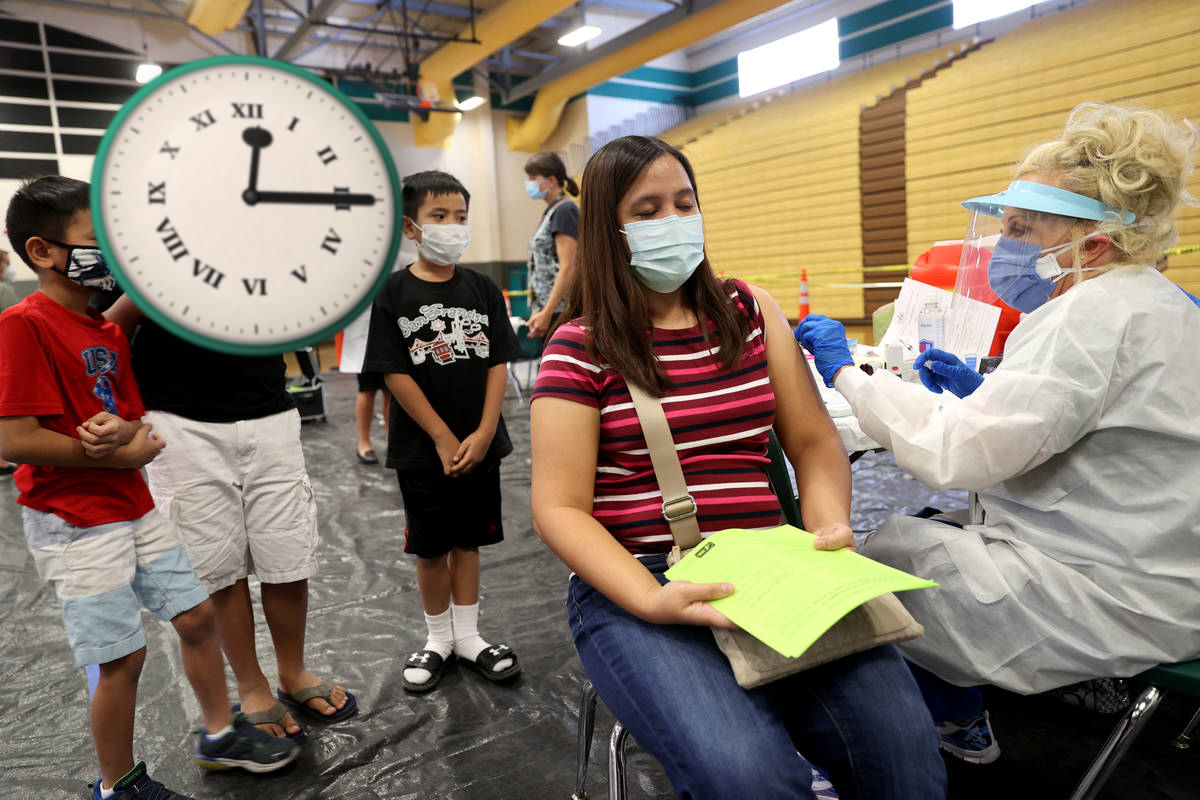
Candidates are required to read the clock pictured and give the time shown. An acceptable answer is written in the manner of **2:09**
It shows **12:15**
